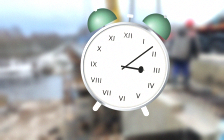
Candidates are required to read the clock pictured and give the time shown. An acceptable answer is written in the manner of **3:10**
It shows **3:08**
